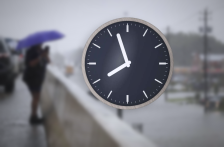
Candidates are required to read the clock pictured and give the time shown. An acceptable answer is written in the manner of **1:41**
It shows **7:57**
